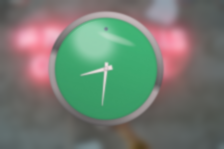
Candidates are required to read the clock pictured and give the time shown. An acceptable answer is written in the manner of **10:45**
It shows **8:31**
